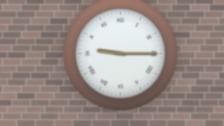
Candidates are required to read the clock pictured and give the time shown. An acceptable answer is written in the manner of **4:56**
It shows **9:15**
